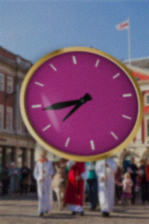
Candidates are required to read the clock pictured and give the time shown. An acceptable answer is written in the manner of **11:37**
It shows **7:44**
